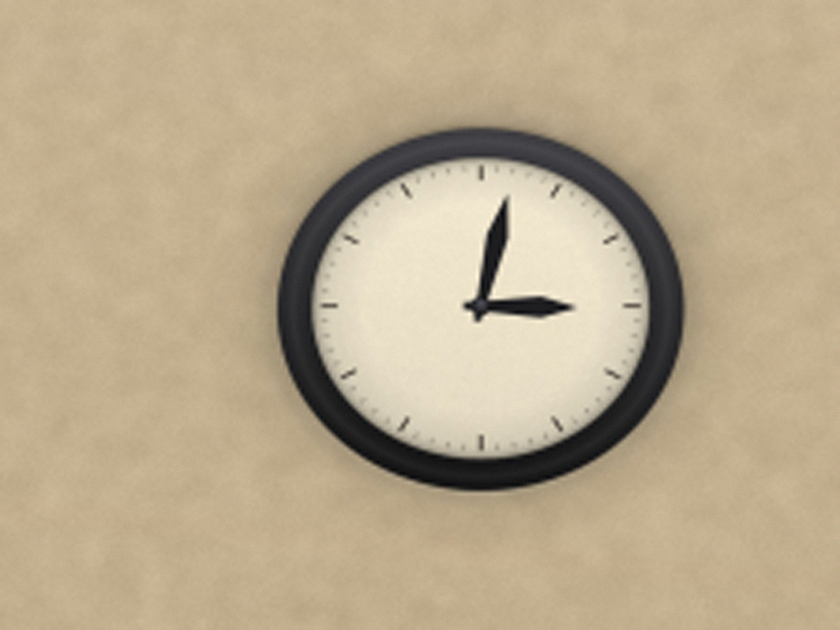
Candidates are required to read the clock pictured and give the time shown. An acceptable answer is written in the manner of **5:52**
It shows **3:02**
